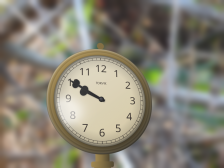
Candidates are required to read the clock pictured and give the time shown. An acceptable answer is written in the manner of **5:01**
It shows **9:50**
